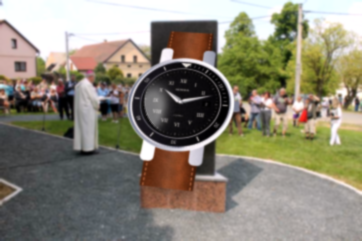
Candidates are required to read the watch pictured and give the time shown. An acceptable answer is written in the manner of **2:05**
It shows **10:12**
